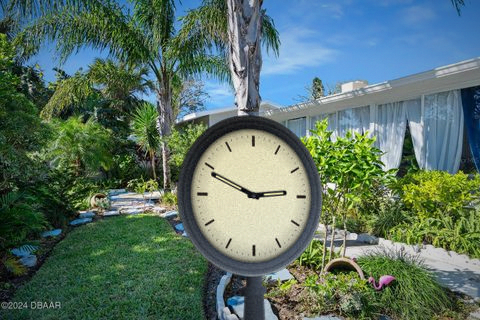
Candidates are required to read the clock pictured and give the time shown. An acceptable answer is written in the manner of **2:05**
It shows **2:49**
